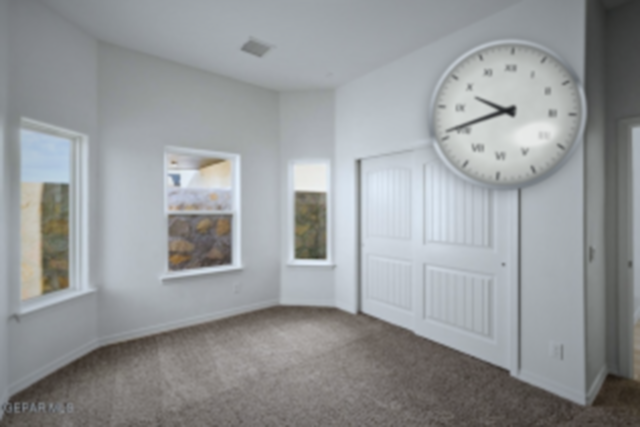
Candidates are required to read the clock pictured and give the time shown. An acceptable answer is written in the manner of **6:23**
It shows **9:41**
